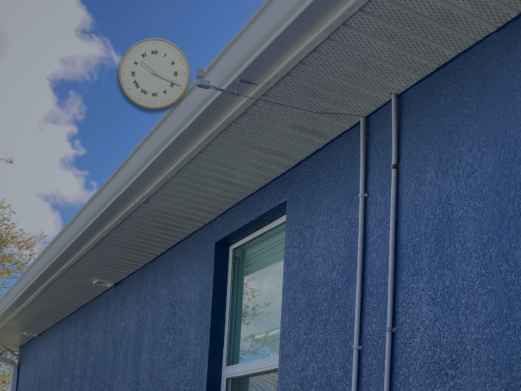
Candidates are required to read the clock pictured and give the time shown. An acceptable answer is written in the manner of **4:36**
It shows **10:19**
